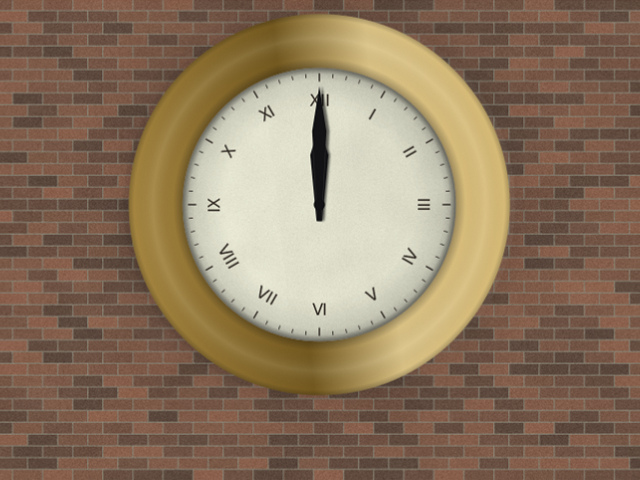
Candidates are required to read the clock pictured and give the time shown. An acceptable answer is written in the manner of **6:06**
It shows **12:00**
